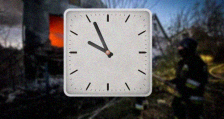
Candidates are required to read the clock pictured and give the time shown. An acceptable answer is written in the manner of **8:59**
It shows **9:56**
